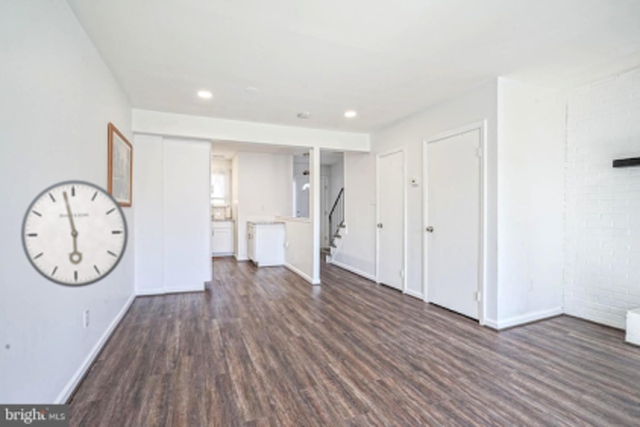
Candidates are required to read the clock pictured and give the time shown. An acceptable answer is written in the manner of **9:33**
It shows **5:58**
